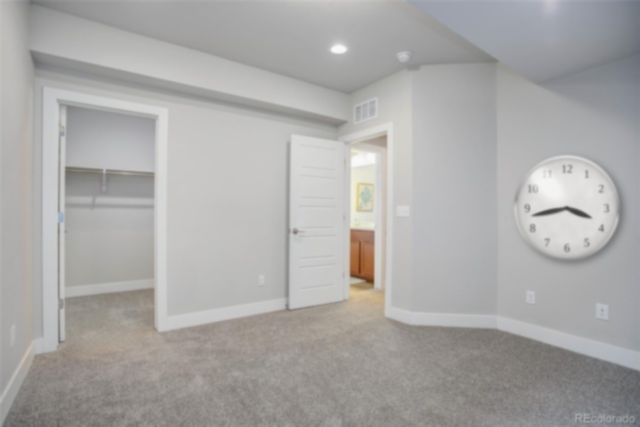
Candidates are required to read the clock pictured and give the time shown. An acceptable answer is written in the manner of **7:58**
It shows **3:43**
